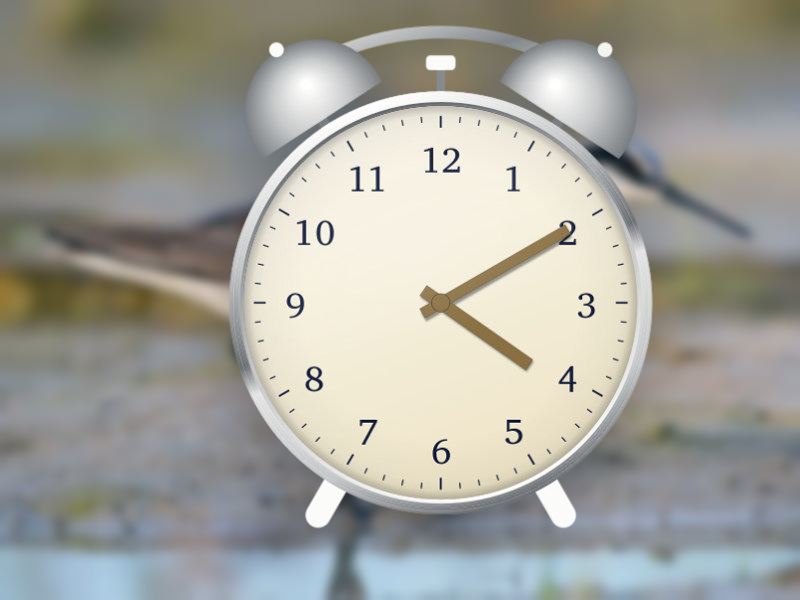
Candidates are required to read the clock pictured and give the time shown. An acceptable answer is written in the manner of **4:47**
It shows **4:10**
